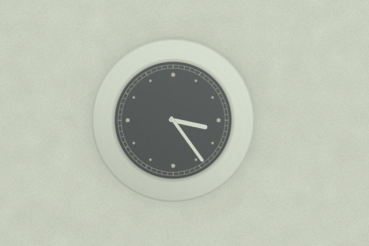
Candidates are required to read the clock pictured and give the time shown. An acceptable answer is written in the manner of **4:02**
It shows **3:24**
